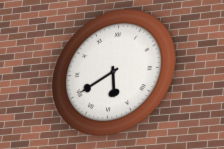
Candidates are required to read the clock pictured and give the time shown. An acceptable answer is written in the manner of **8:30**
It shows **5:40**
